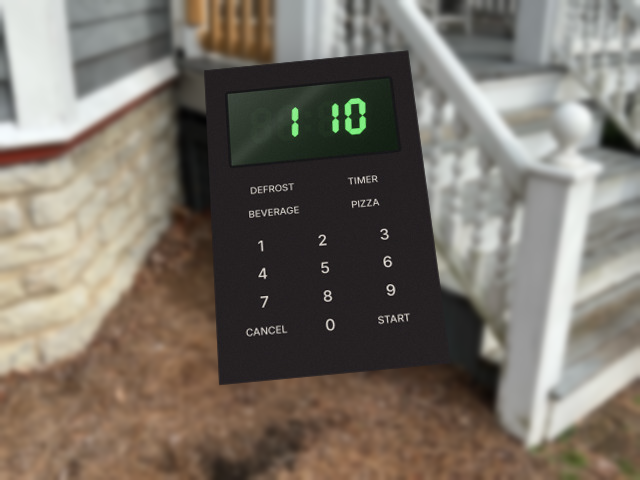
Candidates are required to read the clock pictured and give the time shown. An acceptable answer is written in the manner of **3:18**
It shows **1:10**
